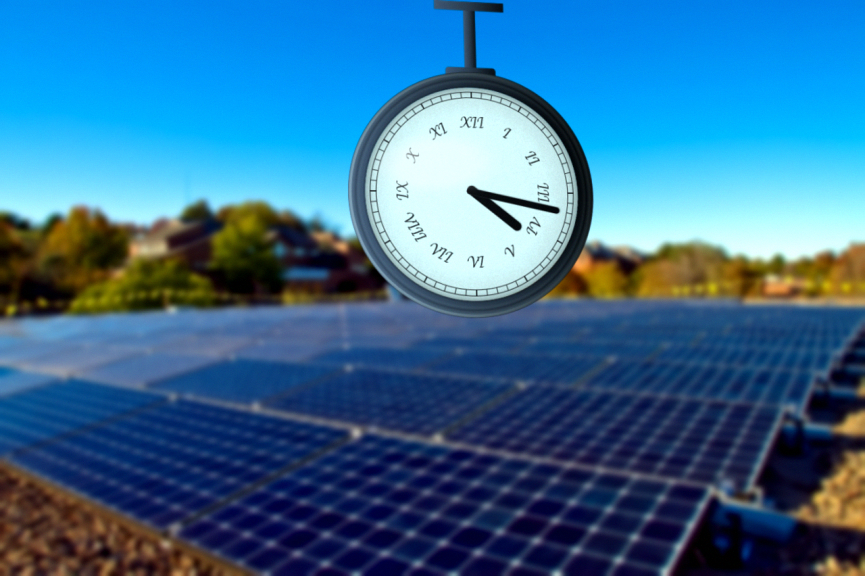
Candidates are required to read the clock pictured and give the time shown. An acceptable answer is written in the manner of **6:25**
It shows **4:17**
